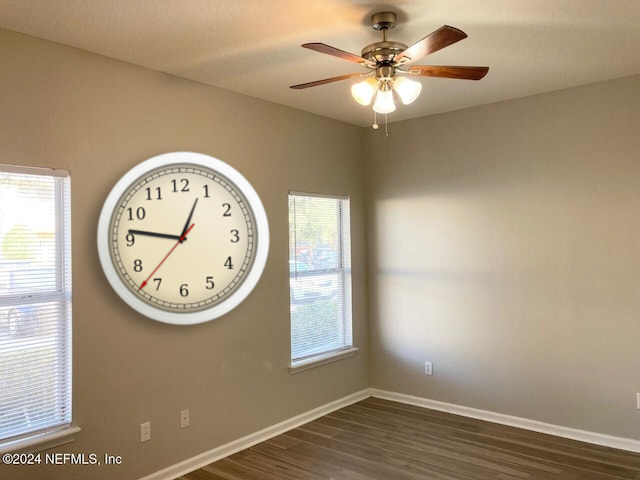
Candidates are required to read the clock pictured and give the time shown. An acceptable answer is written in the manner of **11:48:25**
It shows **12:46:37**
